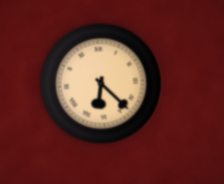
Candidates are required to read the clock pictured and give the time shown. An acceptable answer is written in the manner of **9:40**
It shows **6:23**
